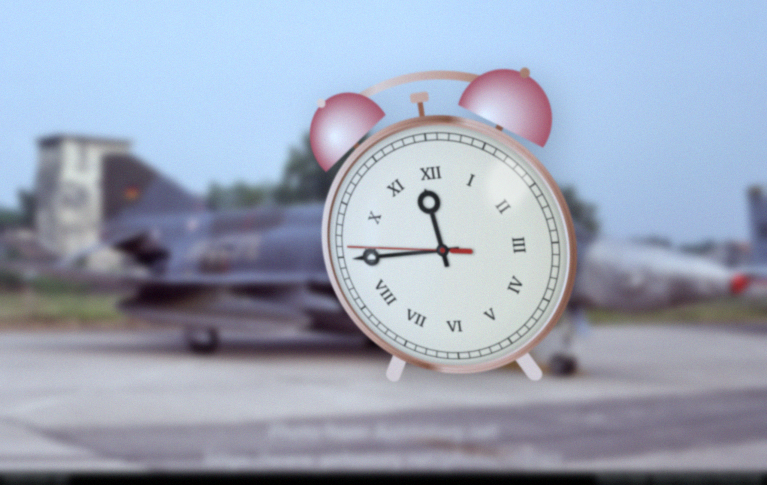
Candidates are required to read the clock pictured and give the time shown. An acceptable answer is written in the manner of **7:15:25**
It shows **11:44:46**
